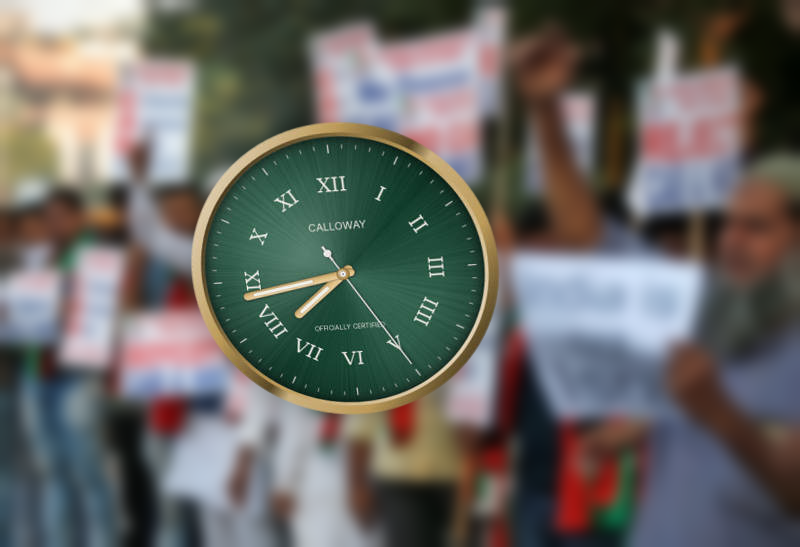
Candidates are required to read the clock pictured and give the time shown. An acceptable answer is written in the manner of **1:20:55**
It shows **7:43:25**
